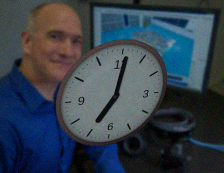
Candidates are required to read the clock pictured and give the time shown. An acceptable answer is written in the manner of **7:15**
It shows **7:01**
